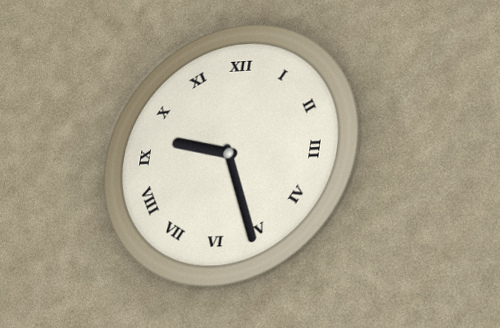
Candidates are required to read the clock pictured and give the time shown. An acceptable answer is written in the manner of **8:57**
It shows **9:26**
